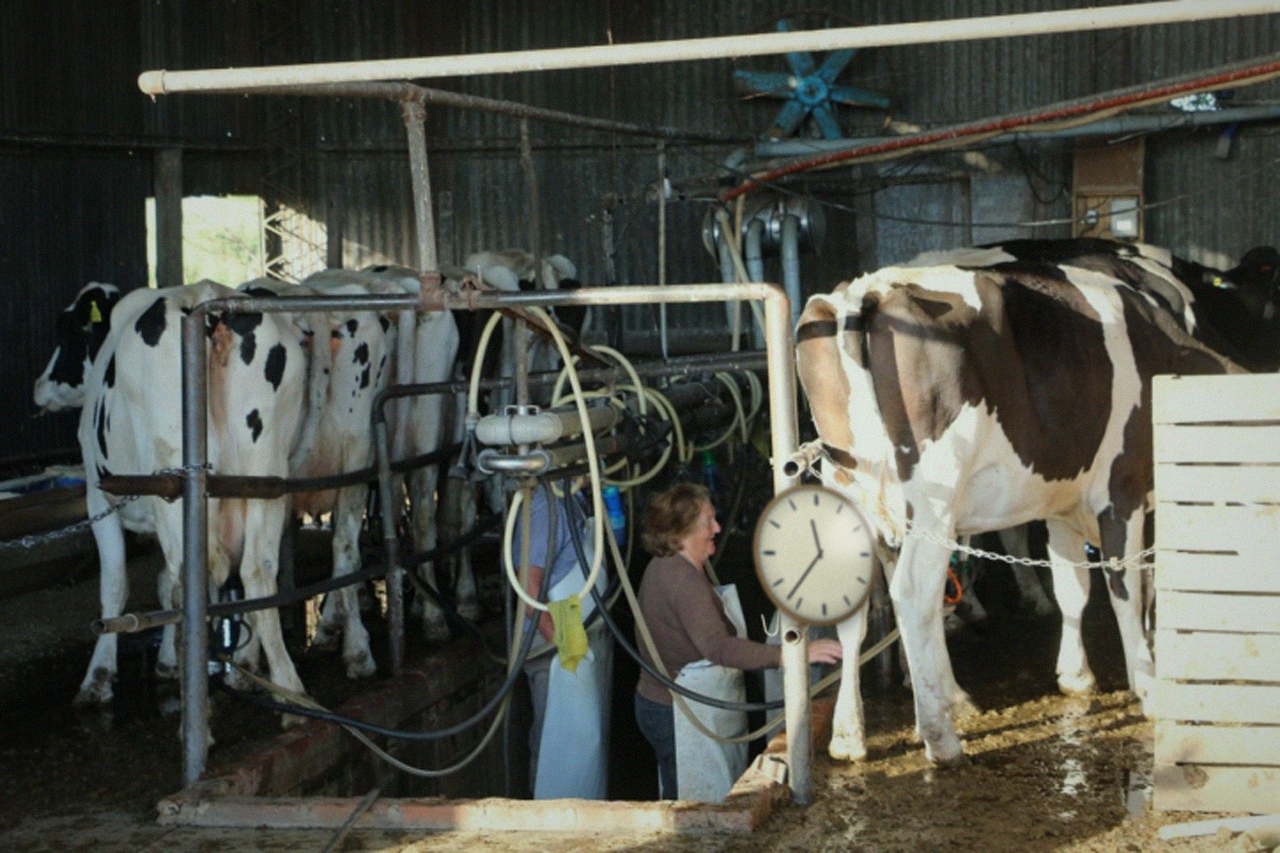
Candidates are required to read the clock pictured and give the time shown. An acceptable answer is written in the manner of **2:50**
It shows **11:37**
